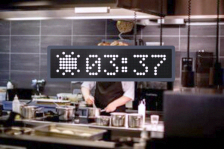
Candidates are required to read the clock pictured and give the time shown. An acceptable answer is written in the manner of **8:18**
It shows **3:37**
